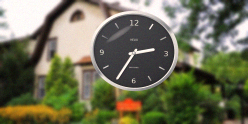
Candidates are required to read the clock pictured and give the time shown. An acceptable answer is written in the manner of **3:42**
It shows **2:35**
